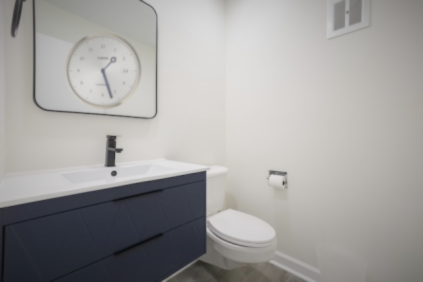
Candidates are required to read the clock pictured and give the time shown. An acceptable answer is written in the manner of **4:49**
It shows **1:27**
